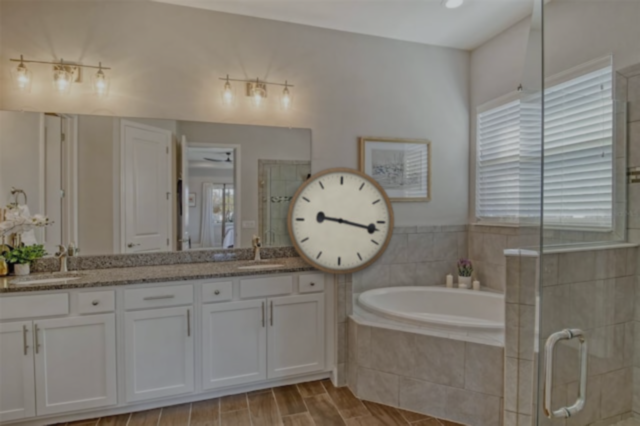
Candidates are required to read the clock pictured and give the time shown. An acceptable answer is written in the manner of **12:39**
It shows **9:17**
